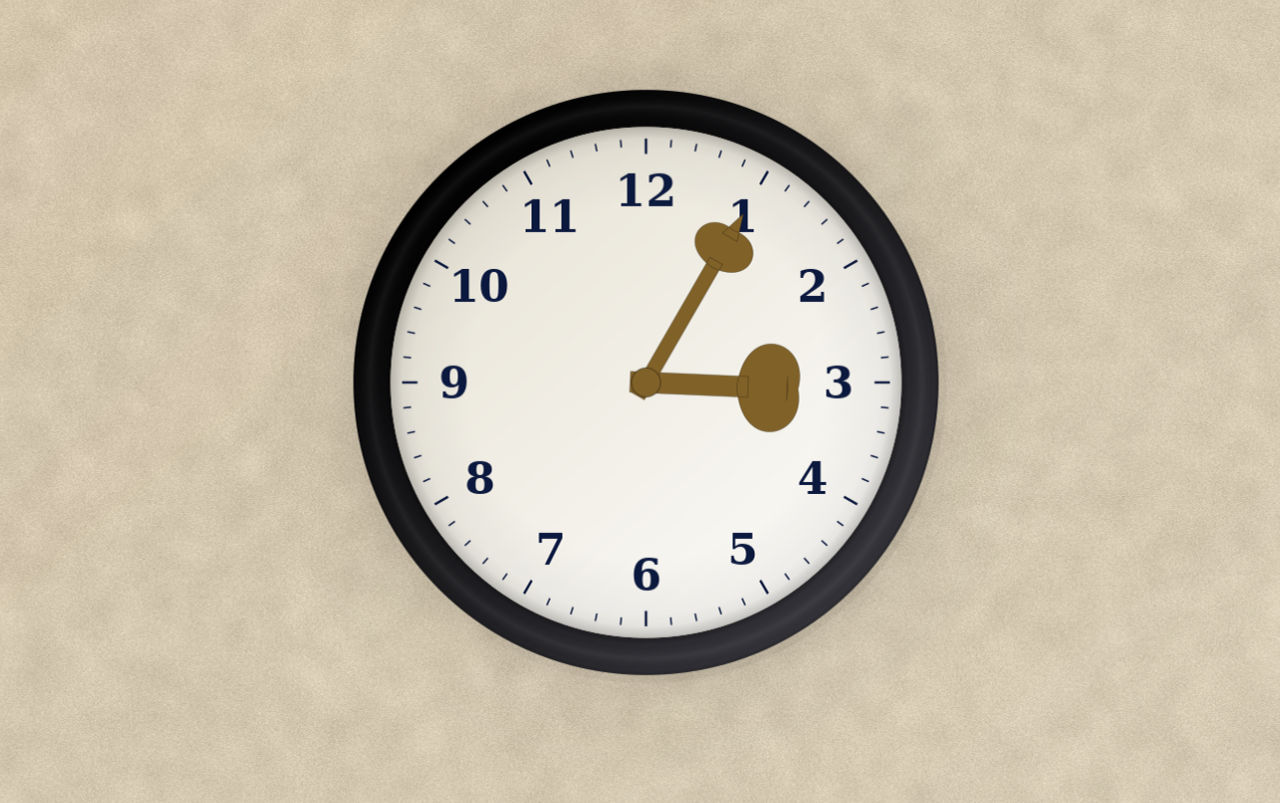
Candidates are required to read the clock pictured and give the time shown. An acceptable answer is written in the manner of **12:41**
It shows **3:05**
